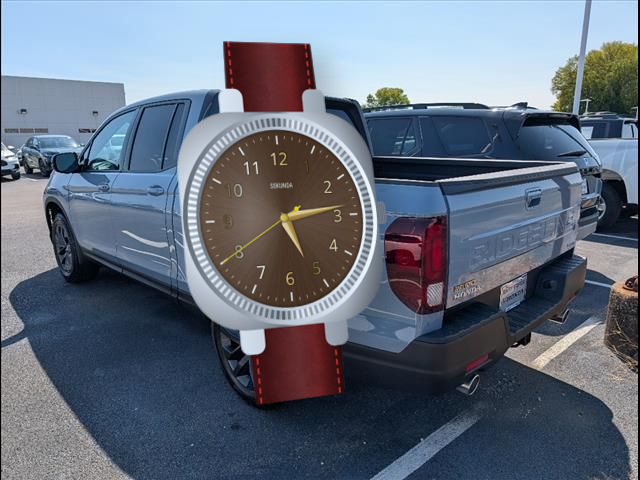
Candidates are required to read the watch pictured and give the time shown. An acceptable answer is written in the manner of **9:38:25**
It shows **5:13:40**
